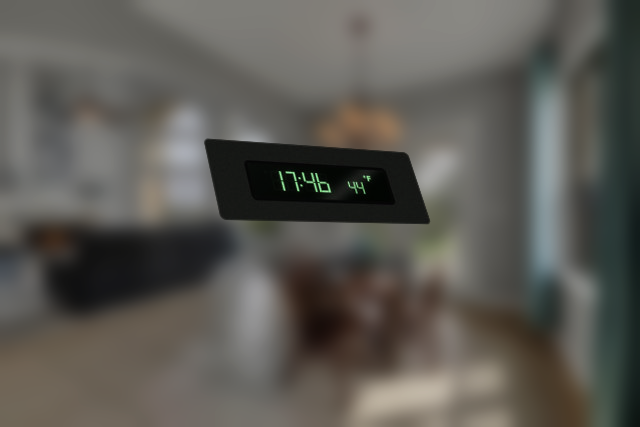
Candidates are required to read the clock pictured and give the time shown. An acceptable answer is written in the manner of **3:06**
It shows **17:46**
